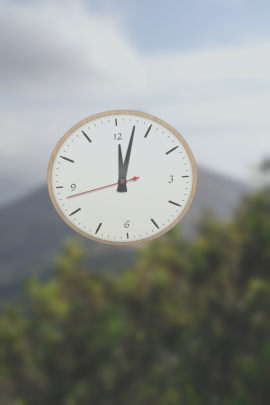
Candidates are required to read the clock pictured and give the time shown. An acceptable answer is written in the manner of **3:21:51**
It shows **12:02:43**
